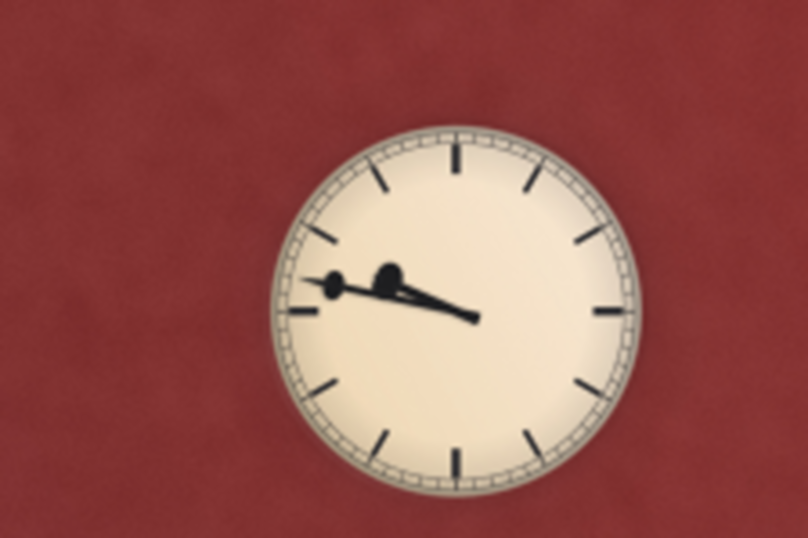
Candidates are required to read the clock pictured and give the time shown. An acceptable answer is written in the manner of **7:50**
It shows **9:47**
